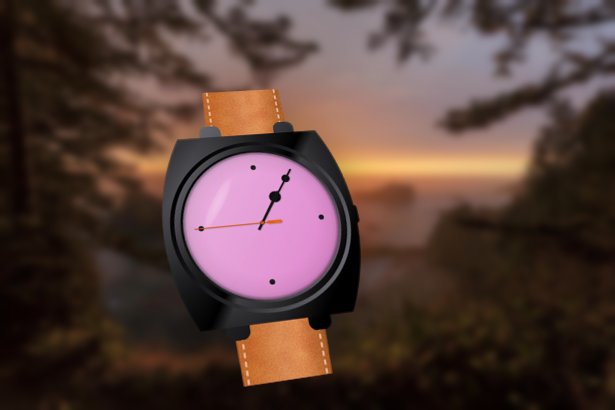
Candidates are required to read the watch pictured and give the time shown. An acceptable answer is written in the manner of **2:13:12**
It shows **1:05:45**
